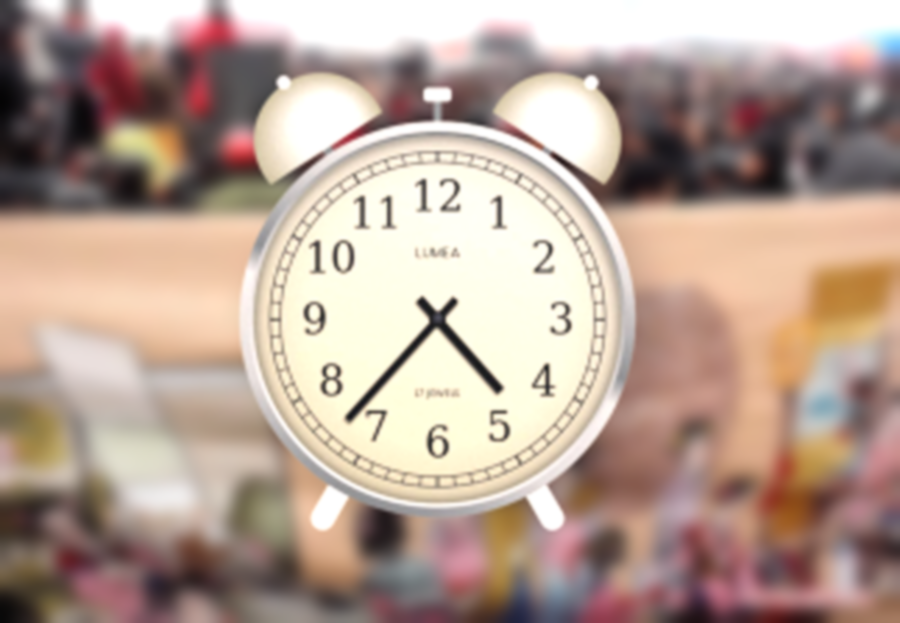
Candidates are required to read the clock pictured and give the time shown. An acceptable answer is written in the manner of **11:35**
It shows **4:37**
